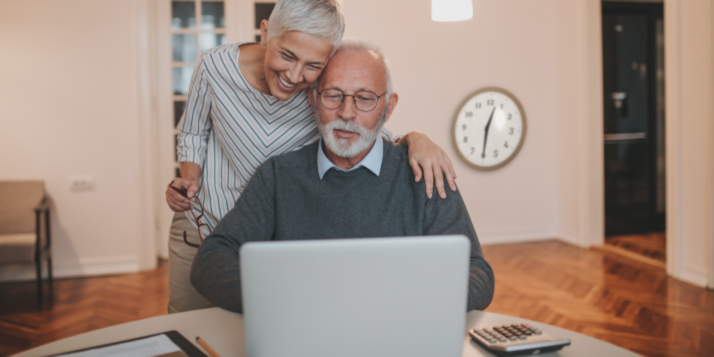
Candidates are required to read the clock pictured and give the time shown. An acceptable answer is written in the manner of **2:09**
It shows **12:30**
